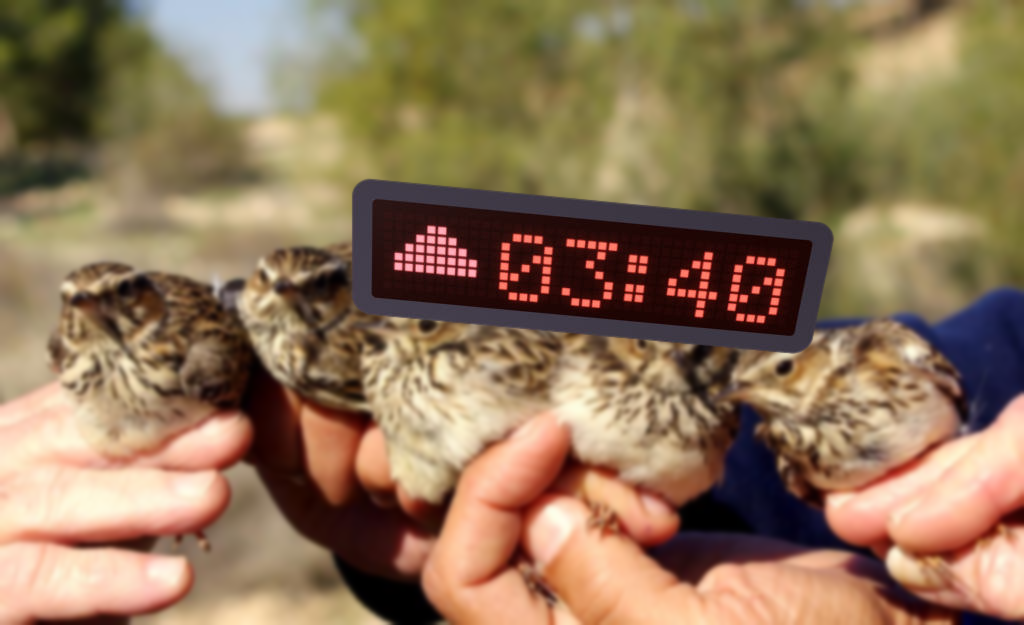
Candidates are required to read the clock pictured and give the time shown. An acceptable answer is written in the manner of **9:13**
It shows **3:40**
